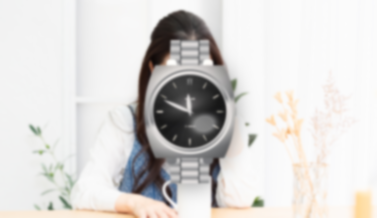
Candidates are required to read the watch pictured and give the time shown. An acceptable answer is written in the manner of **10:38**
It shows **11:49**
